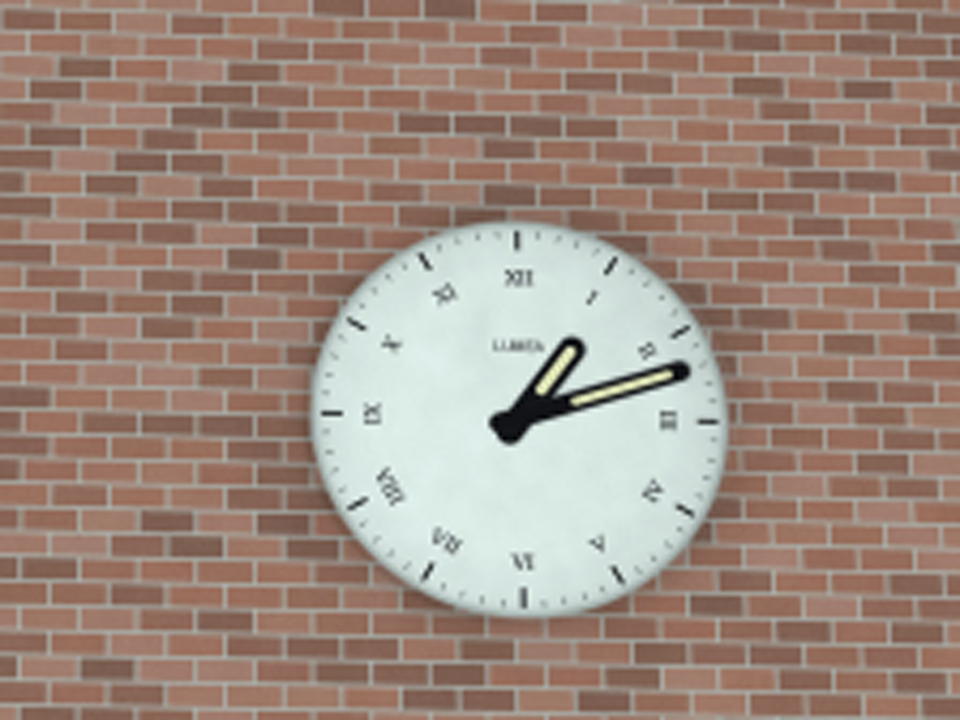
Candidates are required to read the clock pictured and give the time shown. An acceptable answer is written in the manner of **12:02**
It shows **1:12**
